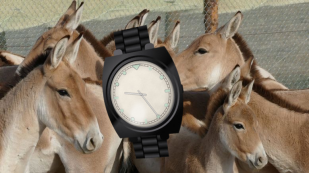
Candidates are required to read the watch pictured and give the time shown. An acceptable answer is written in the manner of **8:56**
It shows **9:25**
